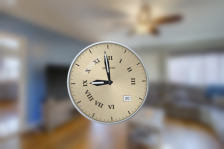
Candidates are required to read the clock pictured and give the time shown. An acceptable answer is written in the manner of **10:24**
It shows **8:59**
